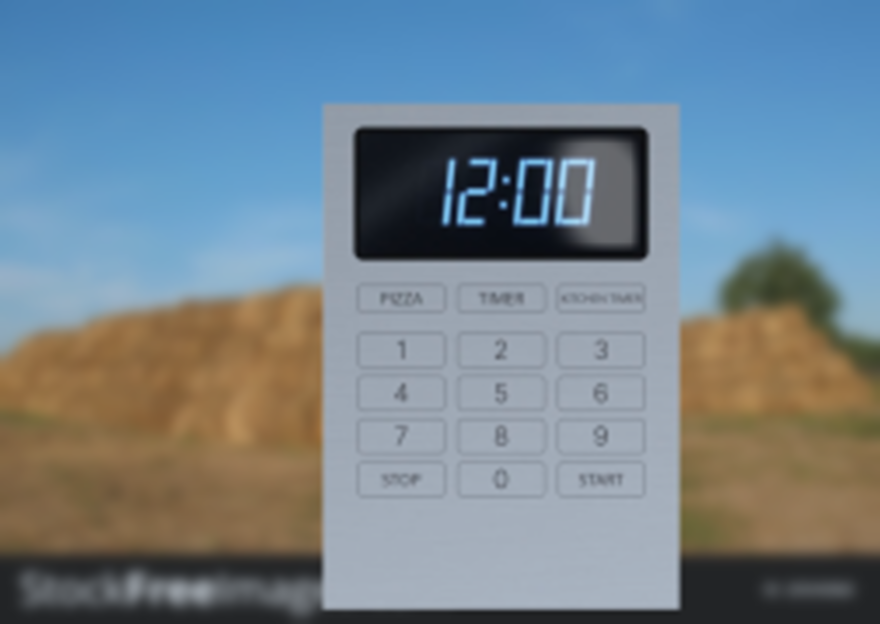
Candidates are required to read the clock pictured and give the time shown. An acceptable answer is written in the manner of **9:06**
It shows **12:00**
